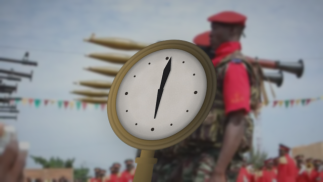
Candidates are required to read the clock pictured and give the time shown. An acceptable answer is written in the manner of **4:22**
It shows **6:01**
